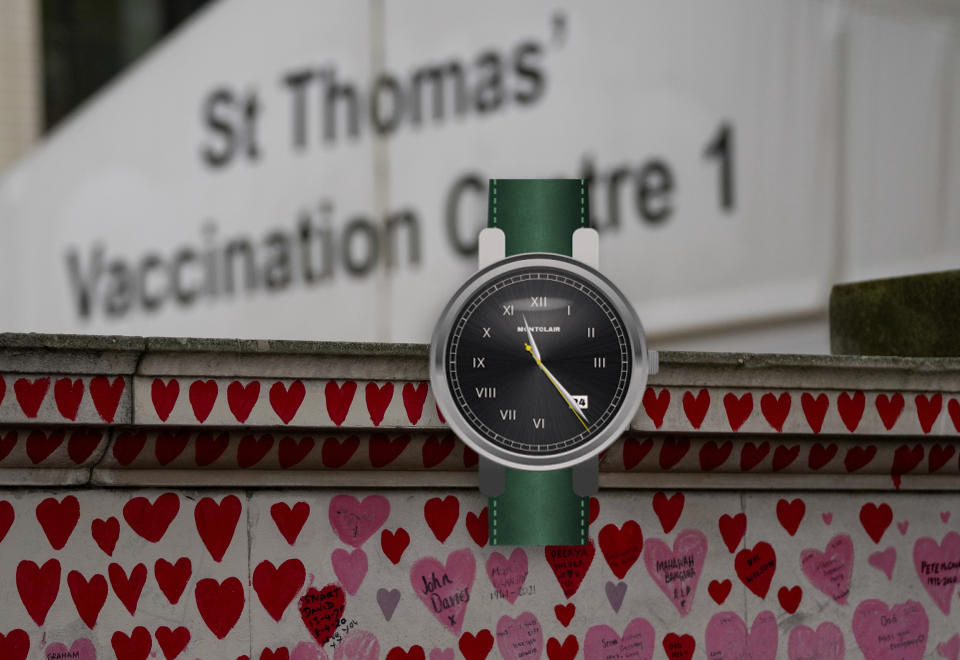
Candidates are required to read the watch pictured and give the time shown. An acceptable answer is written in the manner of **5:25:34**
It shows **11:23:24**
